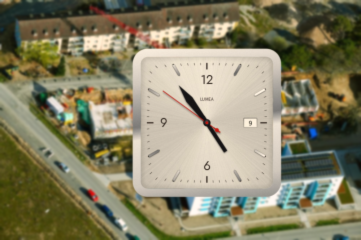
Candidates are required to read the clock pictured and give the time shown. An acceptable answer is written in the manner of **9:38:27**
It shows **4:53:51**
